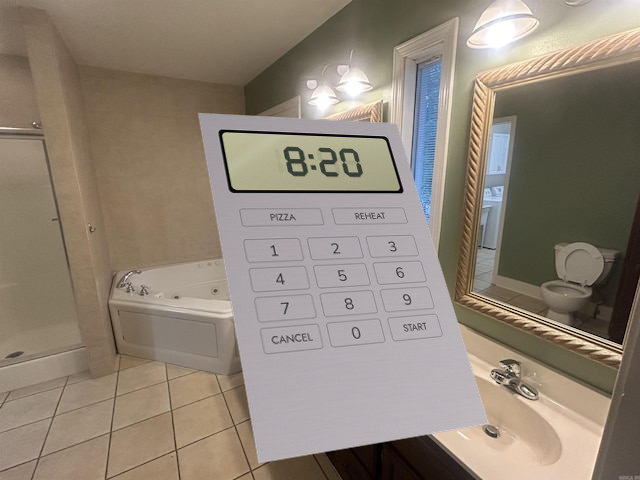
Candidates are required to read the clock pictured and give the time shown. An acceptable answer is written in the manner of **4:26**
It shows **8:20**
